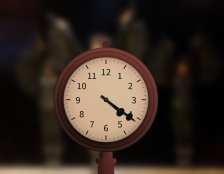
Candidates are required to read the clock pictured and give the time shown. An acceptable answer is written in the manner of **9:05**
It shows **4:21**
